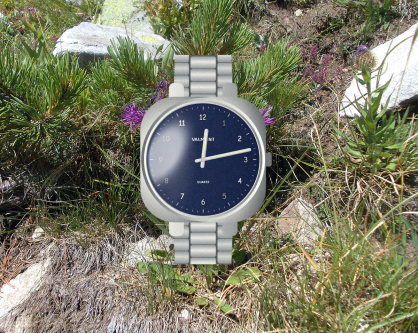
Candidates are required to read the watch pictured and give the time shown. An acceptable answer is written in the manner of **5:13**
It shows **12:13**
